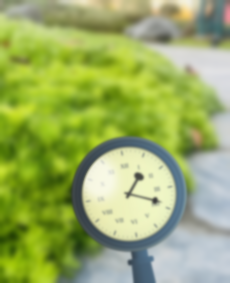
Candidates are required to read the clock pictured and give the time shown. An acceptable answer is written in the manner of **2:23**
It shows **1:19**
